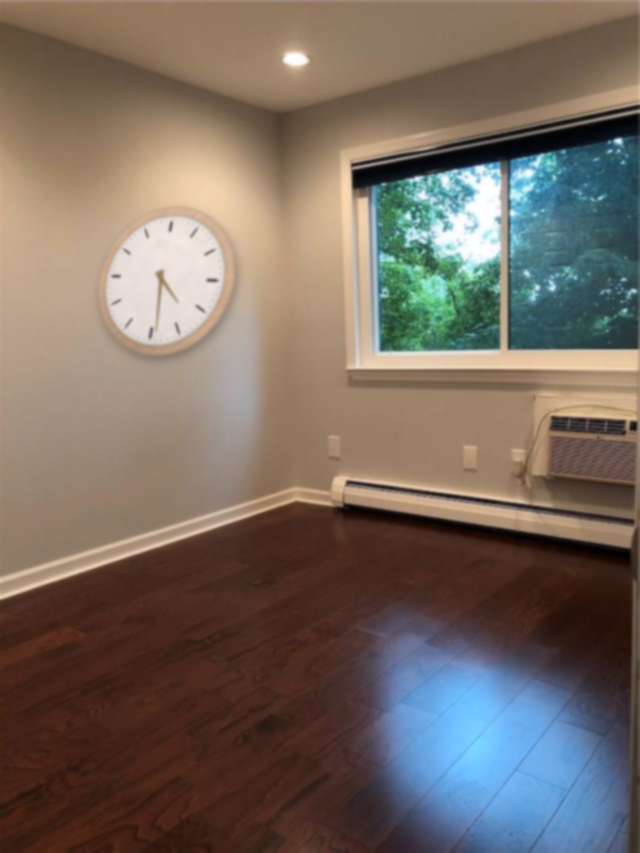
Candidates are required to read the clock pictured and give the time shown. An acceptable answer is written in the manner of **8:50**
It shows **4:29**
